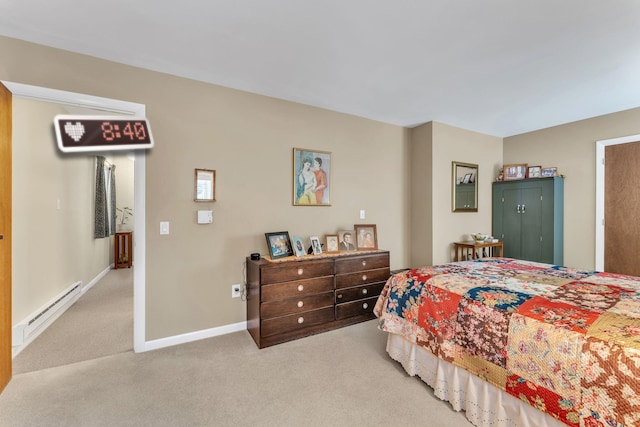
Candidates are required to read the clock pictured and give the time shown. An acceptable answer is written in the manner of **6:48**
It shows **8:40**
